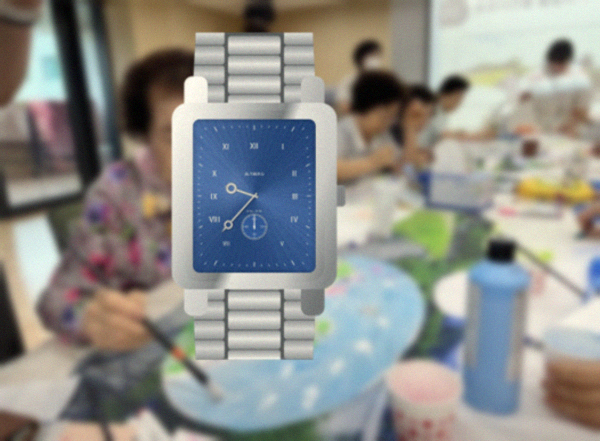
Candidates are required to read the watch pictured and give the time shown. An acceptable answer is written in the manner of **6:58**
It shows **9:37**
